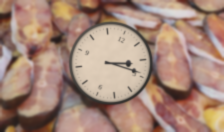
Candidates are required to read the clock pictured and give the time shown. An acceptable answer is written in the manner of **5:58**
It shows **2:14**
